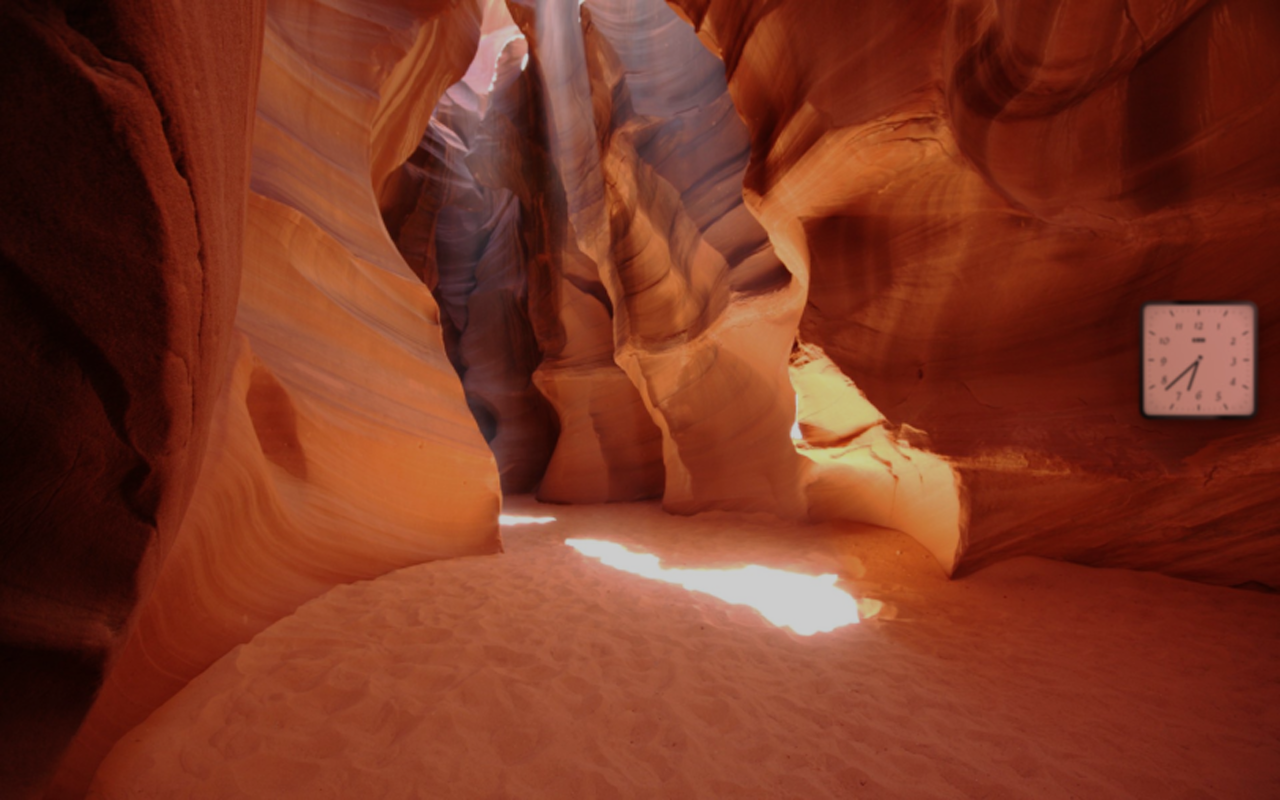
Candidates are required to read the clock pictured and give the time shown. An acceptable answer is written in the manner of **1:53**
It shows **6:38**
